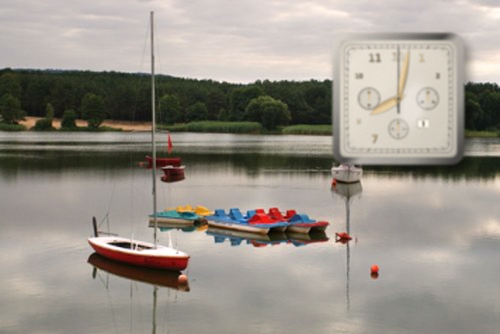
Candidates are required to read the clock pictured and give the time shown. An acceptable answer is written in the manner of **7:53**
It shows **8:02**
